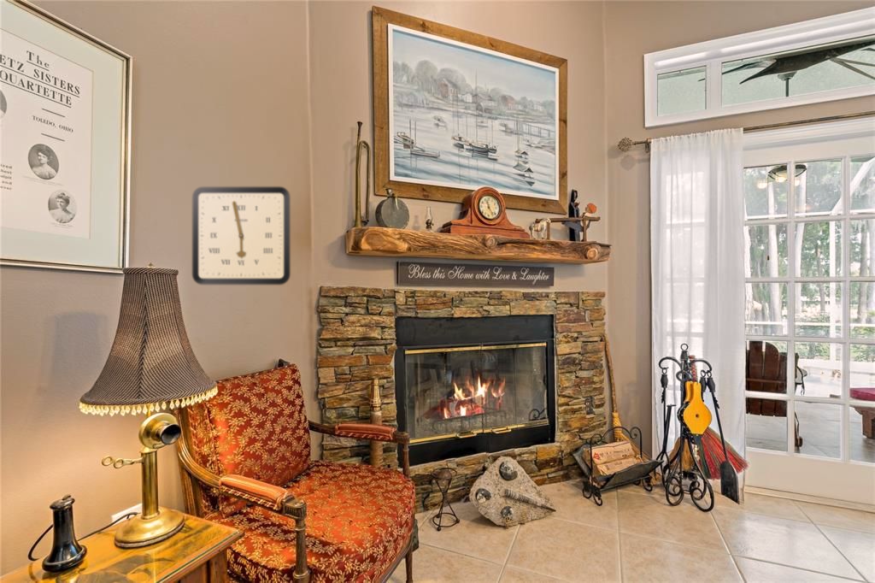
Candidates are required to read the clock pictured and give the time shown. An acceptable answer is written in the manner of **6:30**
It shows **5:58**
